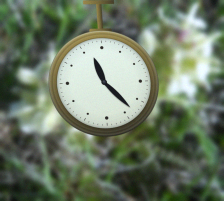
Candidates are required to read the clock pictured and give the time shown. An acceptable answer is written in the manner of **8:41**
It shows **11:23**
